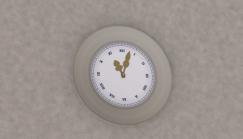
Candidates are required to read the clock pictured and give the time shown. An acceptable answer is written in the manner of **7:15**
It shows **11:03**
